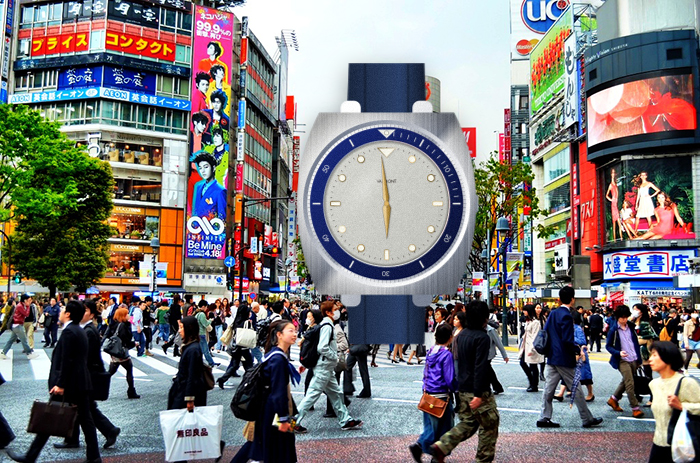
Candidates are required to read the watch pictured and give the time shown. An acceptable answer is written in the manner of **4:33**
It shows **5:59**
